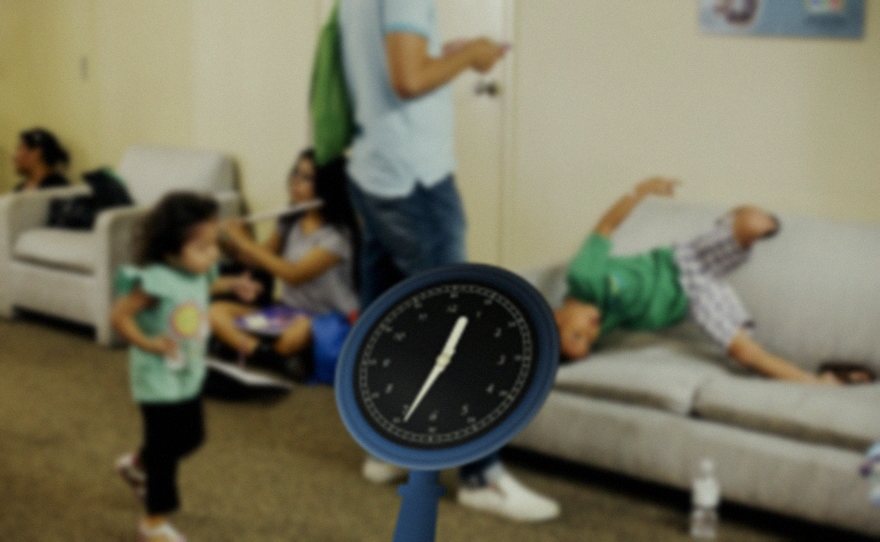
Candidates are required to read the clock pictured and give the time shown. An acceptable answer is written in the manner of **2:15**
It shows **12:34**
